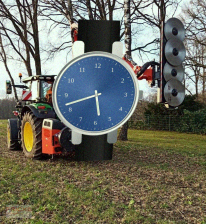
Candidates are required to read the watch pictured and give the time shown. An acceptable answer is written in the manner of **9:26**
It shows **5:42**
